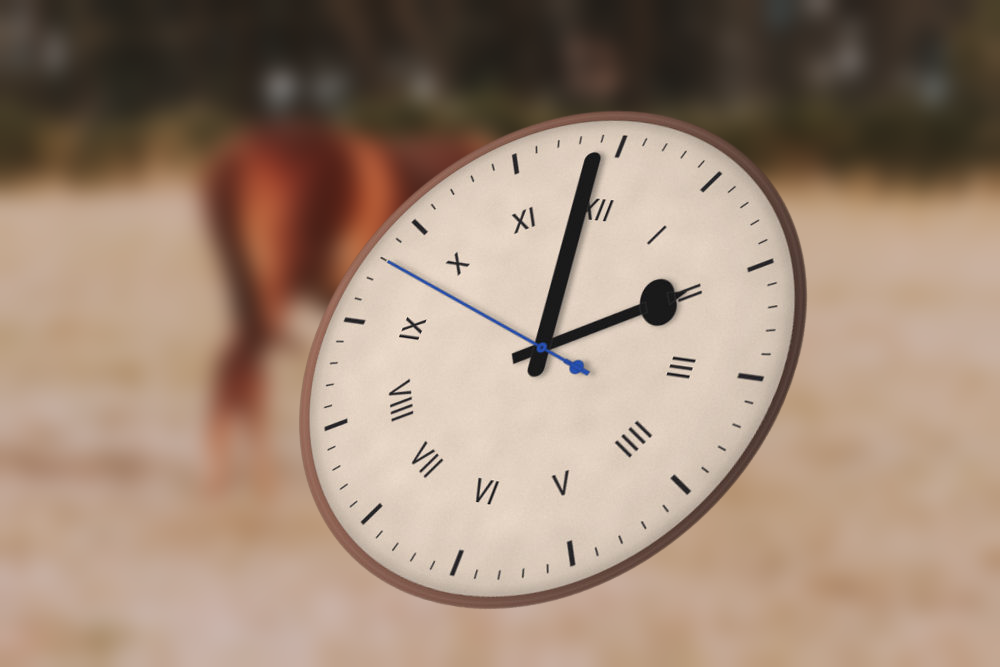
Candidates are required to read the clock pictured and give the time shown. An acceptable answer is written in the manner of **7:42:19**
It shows **1:58:48**
